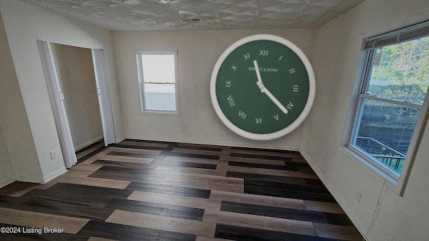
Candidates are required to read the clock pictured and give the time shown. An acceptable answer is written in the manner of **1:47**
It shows **11:22**
